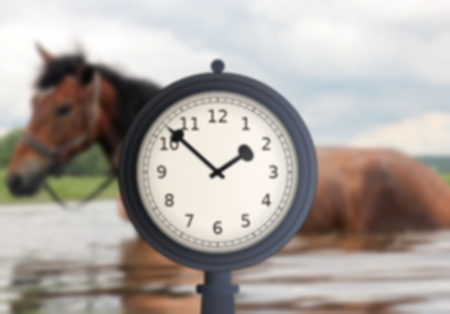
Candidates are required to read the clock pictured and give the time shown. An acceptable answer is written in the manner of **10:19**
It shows **1:52**
